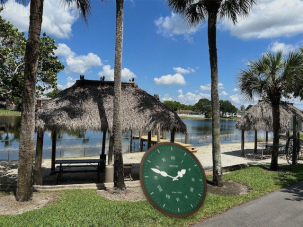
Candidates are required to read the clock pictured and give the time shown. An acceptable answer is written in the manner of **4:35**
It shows **1:48**
